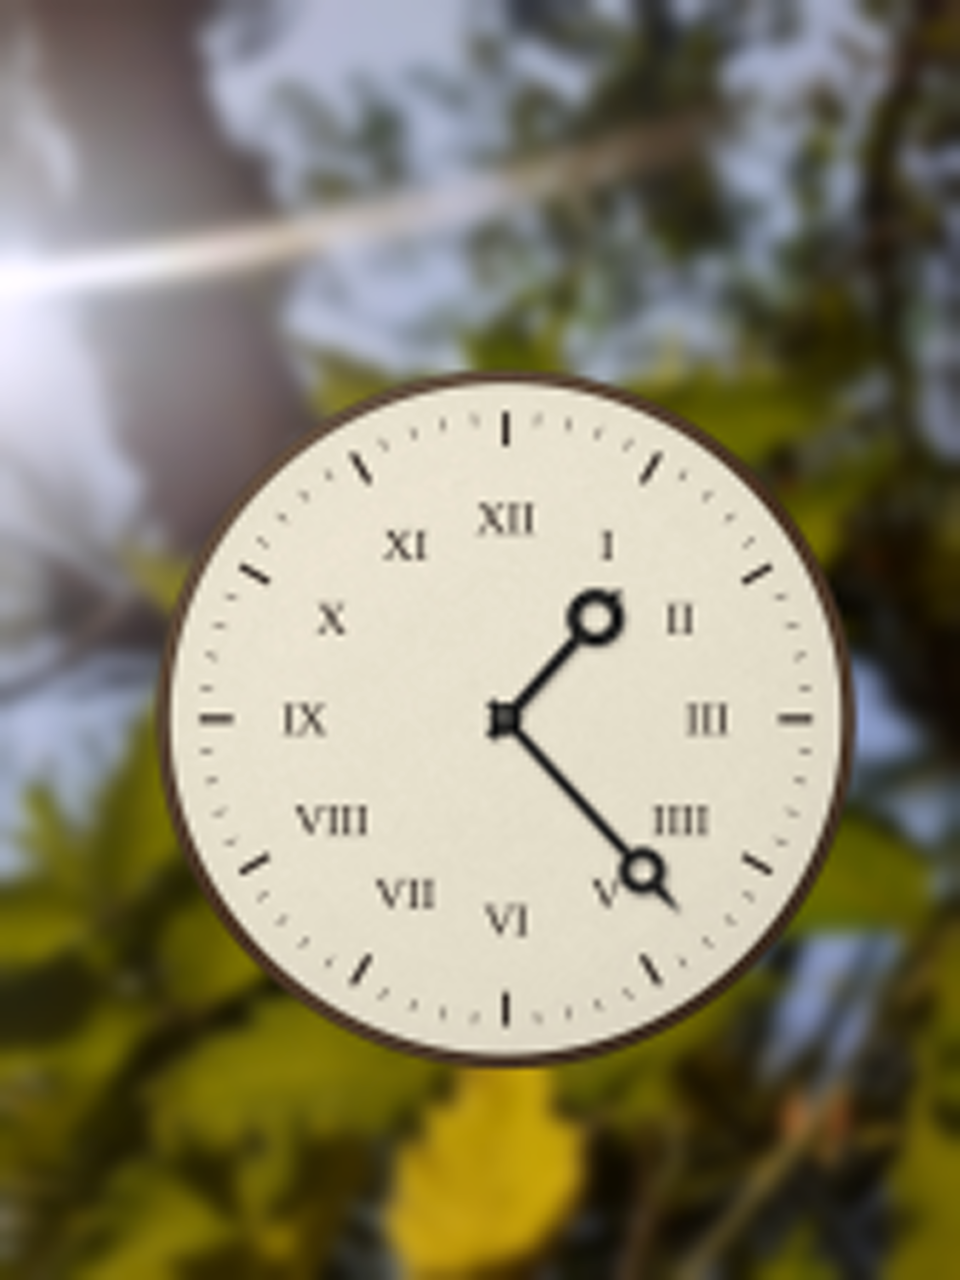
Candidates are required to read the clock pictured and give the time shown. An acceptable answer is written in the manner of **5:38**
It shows **1:23**
